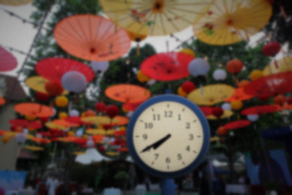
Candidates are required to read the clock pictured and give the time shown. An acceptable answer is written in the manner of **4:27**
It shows **7:40**
